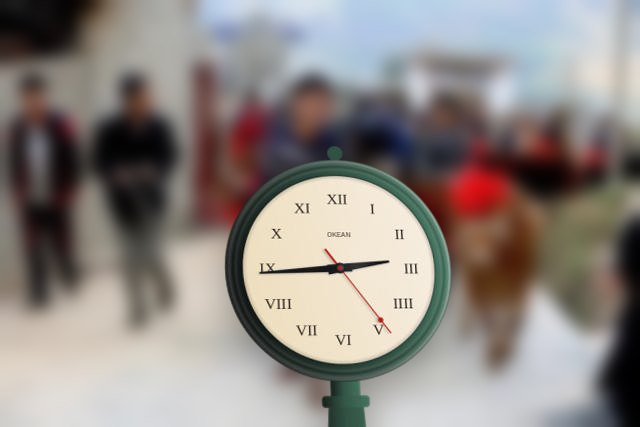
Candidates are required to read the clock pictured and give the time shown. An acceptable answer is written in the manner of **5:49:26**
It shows **2:44:24**
